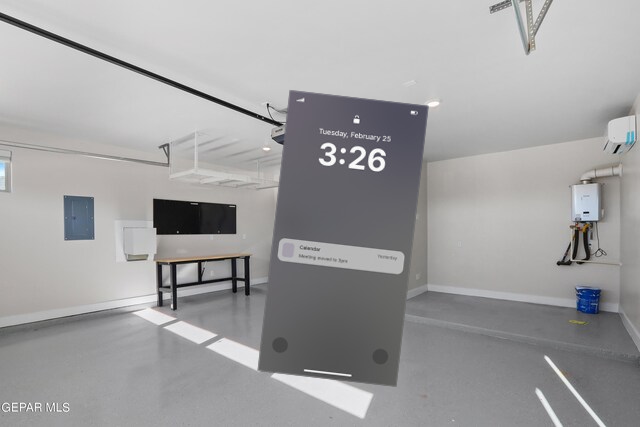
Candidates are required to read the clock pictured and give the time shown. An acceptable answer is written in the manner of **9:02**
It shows **3:26**
